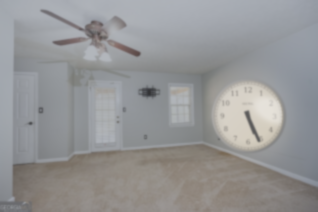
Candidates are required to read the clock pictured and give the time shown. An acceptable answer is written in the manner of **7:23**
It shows **5:26**
